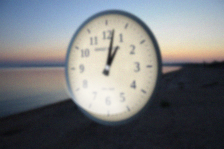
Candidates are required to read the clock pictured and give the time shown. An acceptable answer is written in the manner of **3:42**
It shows **1:02**
